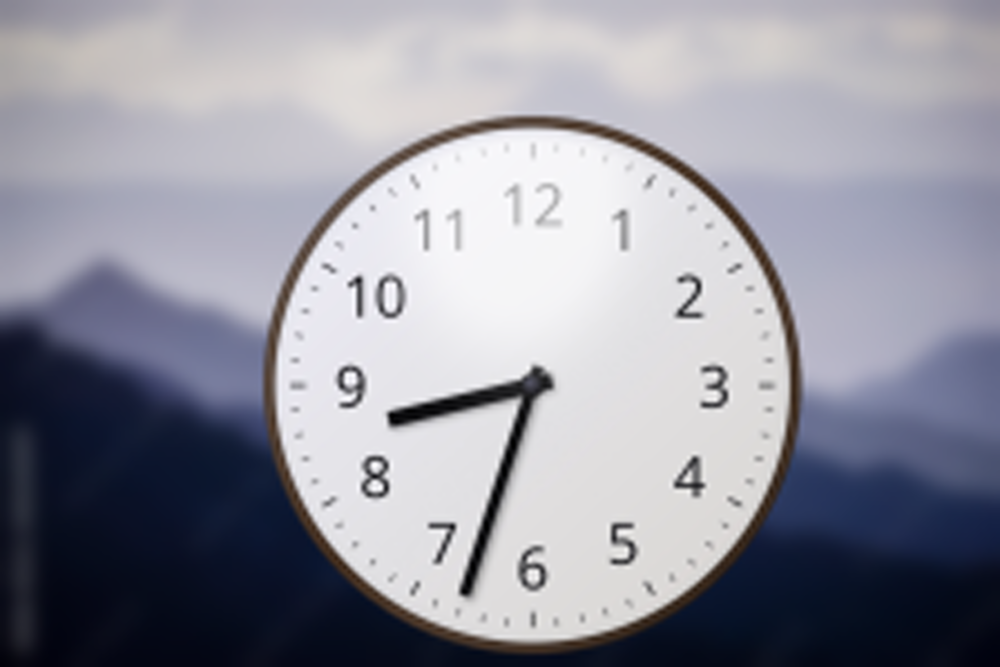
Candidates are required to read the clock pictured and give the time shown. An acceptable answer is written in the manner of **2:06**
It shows **8:33**
